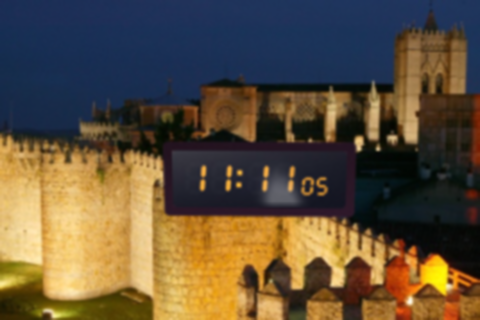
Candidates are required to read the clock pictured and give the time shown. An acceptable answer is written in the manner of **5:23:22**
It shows **11:11:05**
